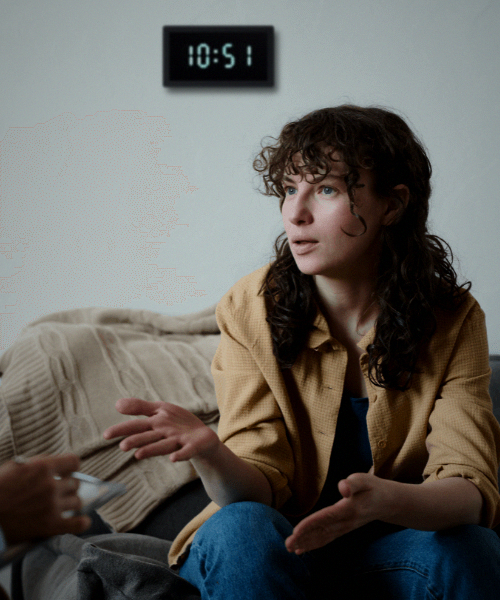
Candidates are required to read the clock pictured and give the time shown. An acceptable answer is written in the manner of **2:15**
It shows **10:51**
